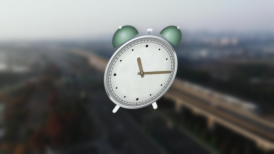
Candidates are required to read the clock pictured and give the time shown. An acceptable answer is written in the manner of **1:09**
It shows **11:15**
